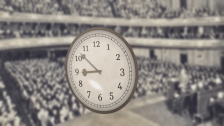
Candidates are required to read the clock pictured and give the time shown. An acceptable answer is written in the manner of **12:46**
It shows **8:52**
